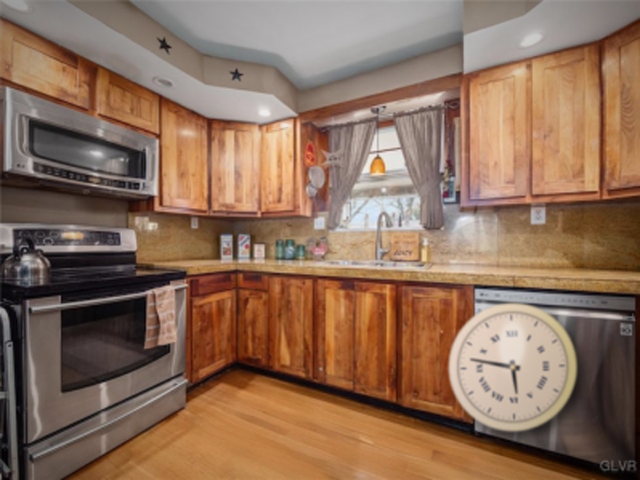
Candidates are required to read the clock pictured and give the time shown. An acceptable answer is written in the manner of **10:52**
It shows **5:47**
